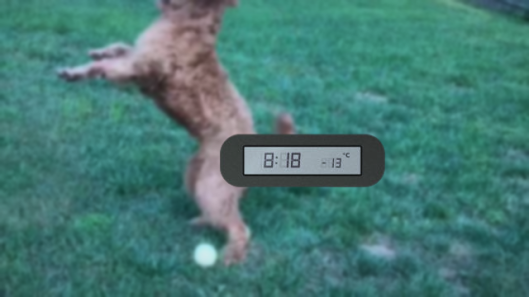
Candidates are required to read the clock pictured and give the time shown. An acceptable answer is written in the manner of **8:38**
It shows **8:18**
